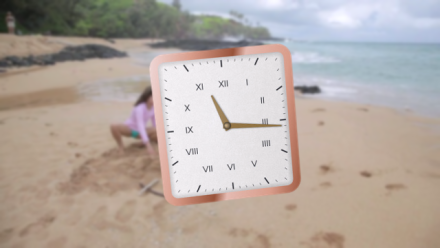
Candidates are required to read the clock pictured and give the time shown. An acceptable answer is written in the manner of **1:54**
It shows **11:16**
